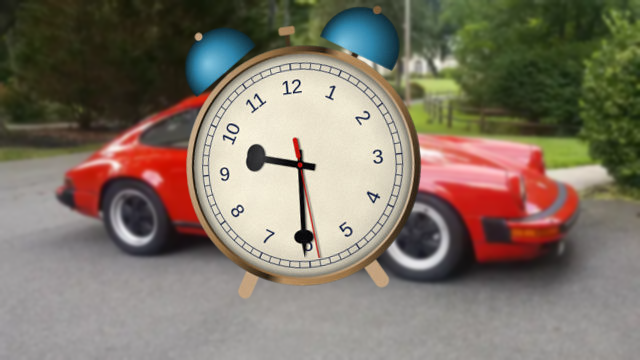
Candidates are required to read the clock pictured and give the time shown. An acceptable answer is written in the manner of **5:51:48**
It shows **9:30:29**
